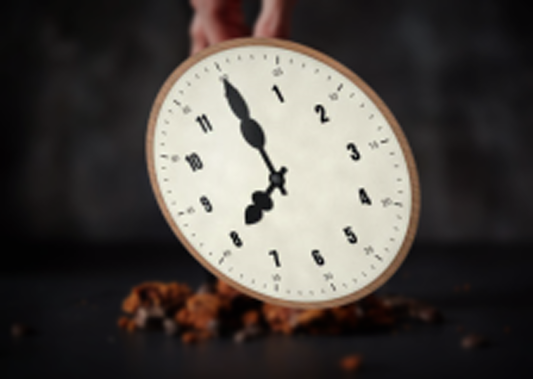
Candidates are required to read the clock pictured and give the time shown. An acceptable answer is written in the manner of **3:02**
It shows **8:00**
